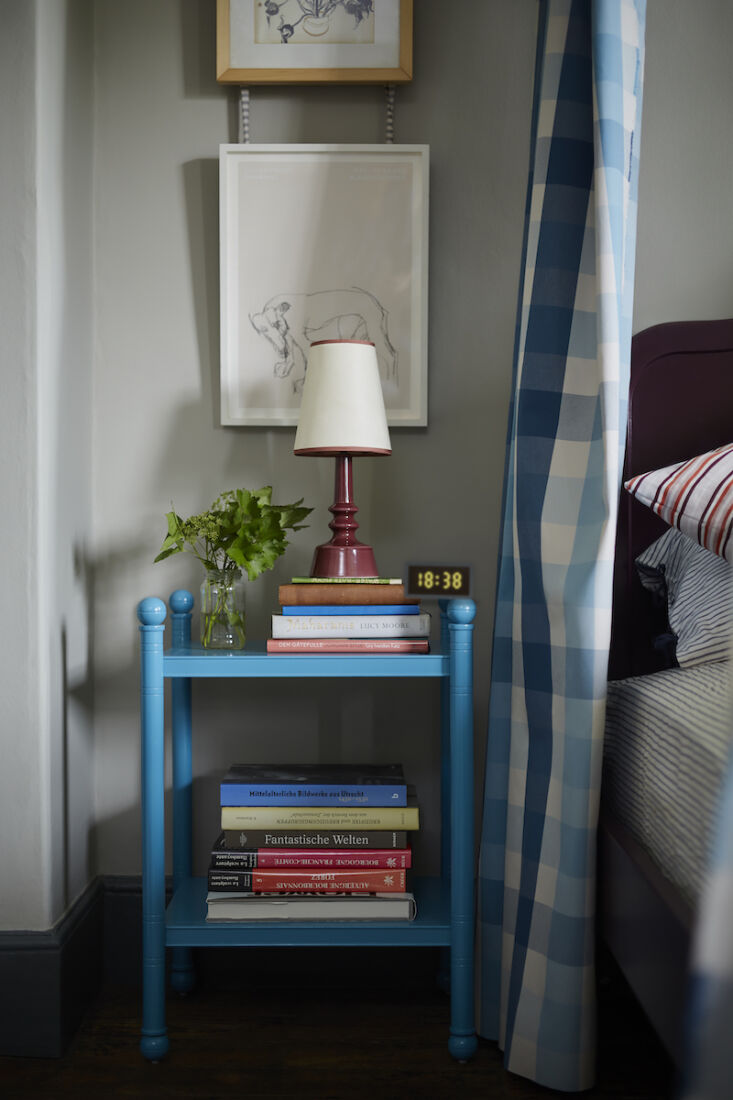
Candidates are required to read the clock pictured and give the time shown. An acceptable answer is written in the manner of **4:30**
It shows **18:38**
